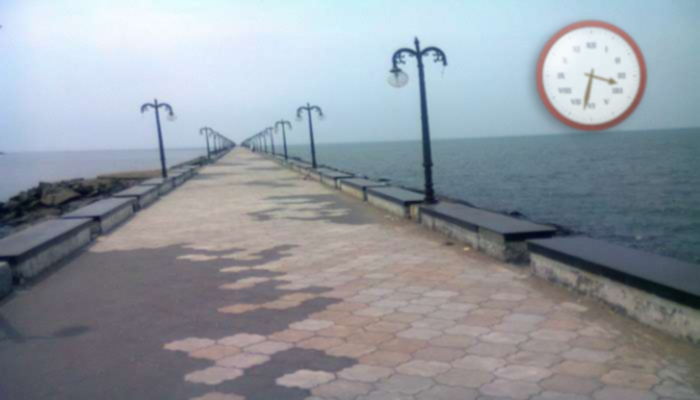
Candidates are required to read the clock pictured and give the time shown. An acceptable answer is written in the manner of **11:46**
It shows **3:32**
